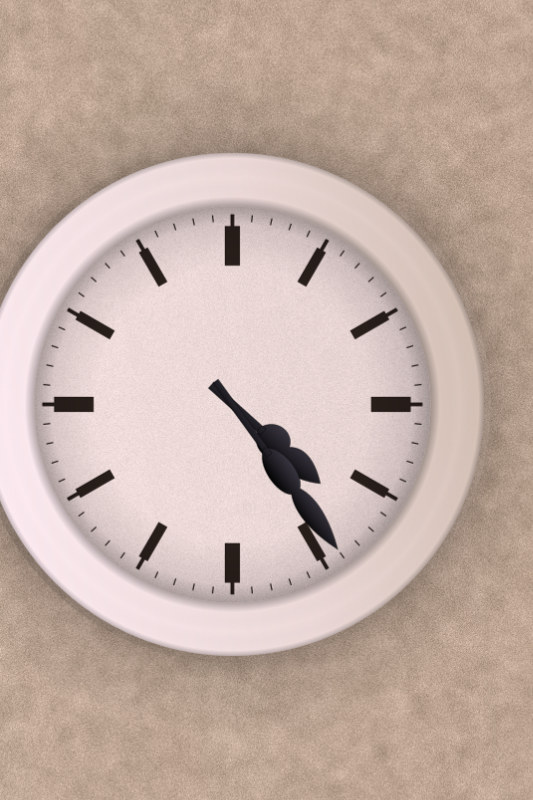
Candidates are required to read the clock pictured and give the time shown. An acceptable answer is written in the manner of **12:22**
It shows **4:24**
